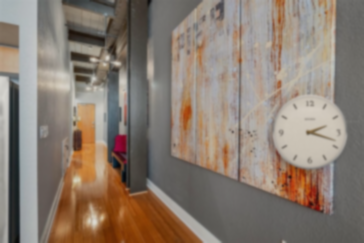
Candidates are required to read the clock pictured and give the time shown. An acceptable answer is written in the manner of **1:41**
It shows **2:18**
